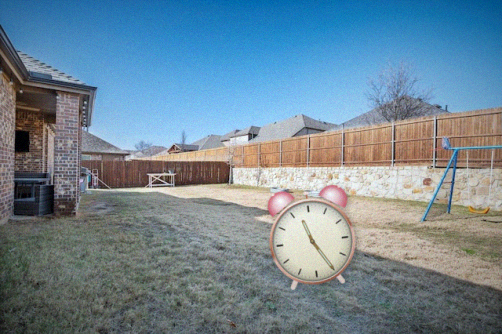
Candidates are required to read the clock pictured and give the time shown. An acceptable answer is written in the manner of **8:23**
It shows **11:25**
